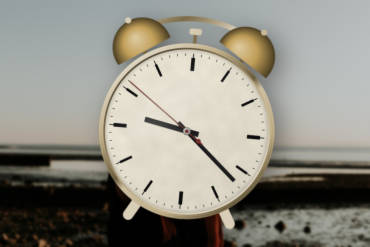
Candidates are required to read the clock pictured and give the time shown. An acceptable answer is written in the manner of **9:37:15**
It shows **9:21:51**
